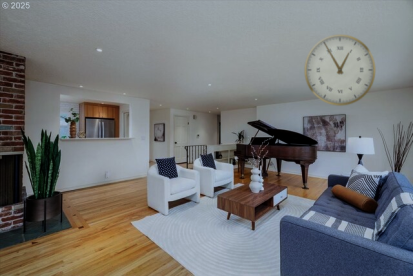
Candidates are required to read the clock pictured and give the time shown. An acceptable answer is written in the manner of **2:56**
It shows **12:55**
